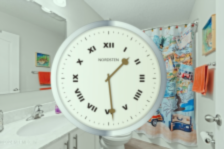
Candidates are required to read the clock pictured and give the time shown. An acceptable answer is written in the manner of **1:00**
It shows **1:29**
